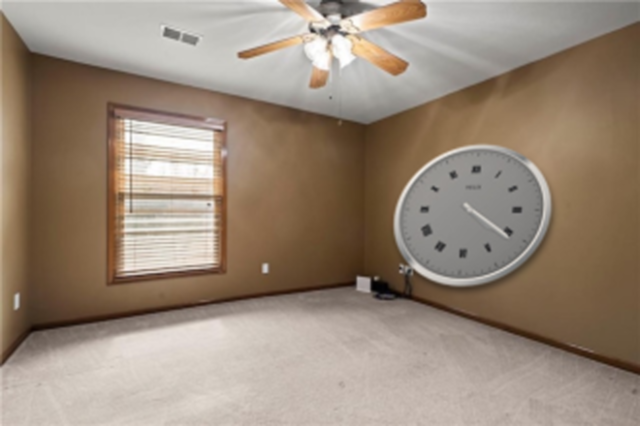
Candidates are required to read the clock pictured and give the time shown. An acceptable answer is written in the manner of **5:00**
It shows **4:21**
